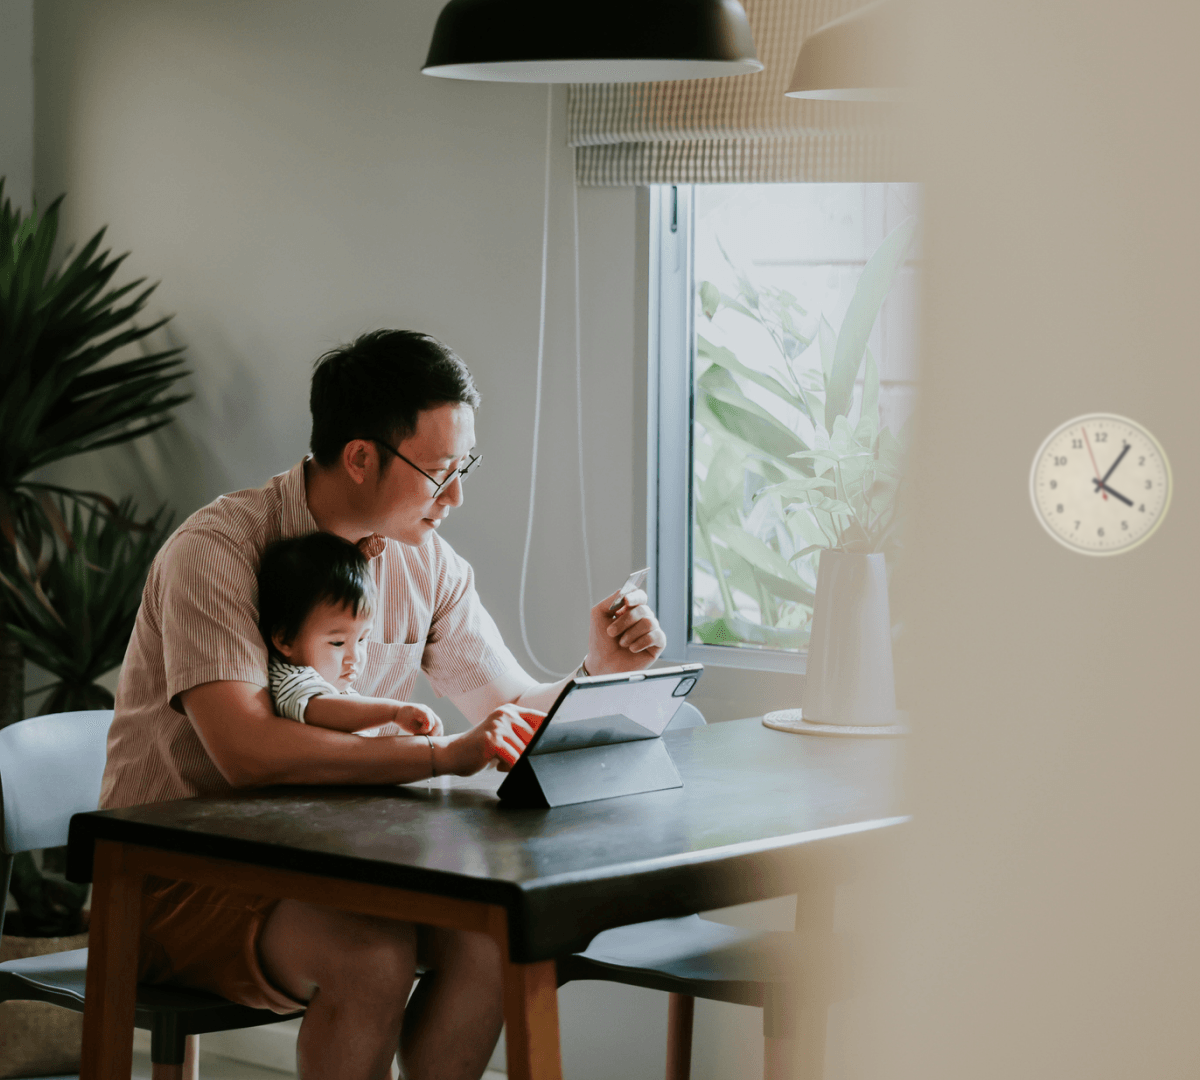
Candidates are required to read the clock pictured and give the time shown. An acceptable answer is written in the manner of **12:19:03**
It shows **4:05:57**
